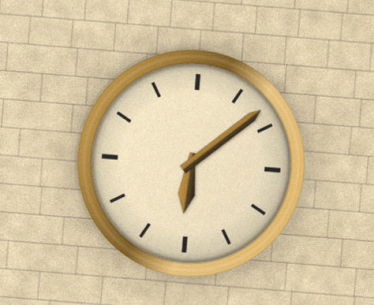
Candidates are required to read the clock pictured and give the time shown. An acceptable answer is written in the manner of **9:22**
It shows **6:08**
